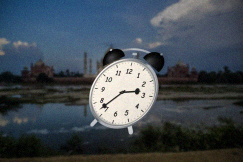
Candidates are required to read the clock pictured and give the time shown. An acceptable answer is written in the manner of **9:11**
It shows **2:37**
